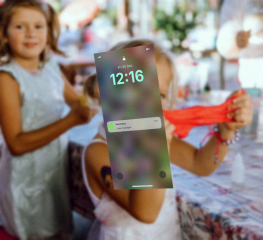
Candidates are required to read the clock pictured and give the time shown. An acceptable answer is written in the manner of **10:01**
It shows **12:16**
